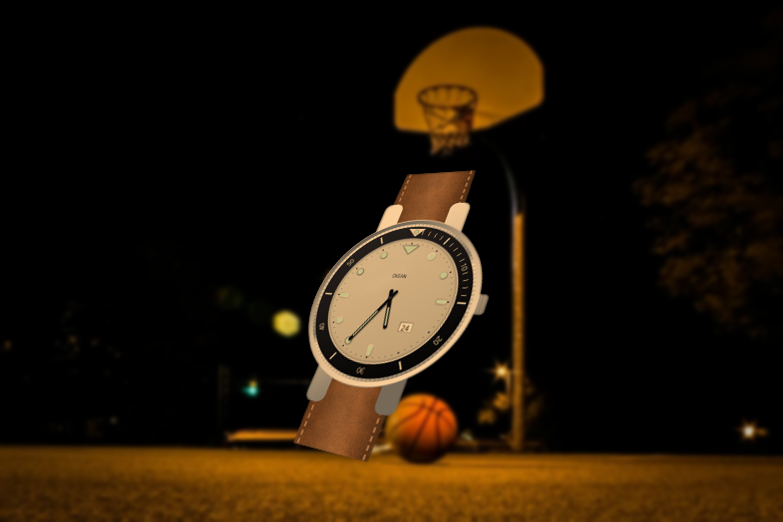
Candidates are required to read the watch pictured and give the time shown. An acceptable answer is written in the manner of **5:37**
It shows **5:35**
